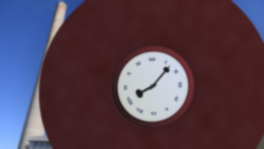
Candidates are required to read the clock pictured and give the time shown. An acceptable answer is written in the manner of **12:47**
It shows **8:07**
